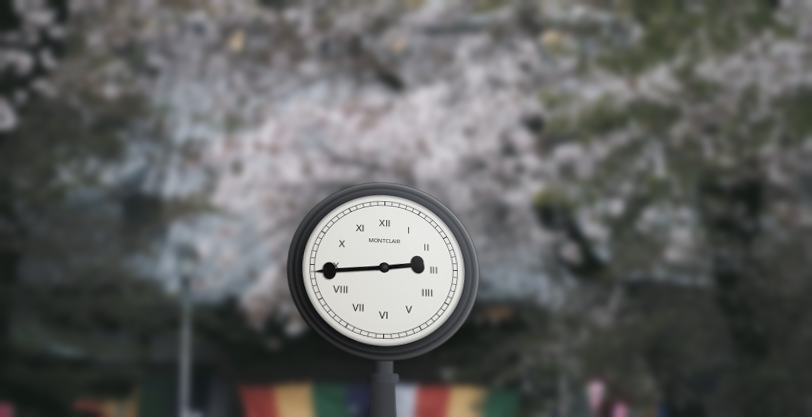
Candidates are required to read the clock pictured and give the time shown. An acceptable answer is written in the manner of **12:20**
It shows **2:44**
